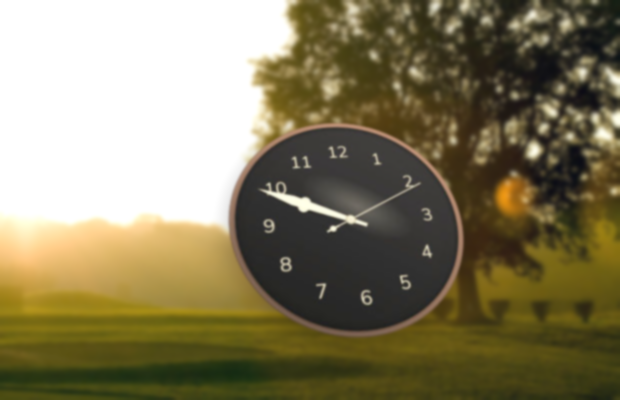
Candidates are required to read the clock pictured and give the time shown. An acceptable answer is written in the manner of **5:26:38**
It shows **9:49:11**
